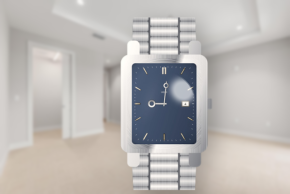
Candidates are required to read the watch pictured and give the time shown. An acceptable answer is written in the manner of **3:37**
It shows **9:01**
